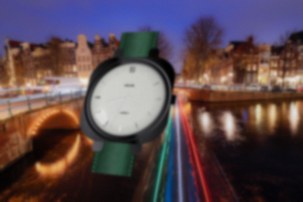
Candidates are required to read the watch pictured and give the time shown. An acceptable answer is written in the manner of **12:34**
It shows **8:33**
